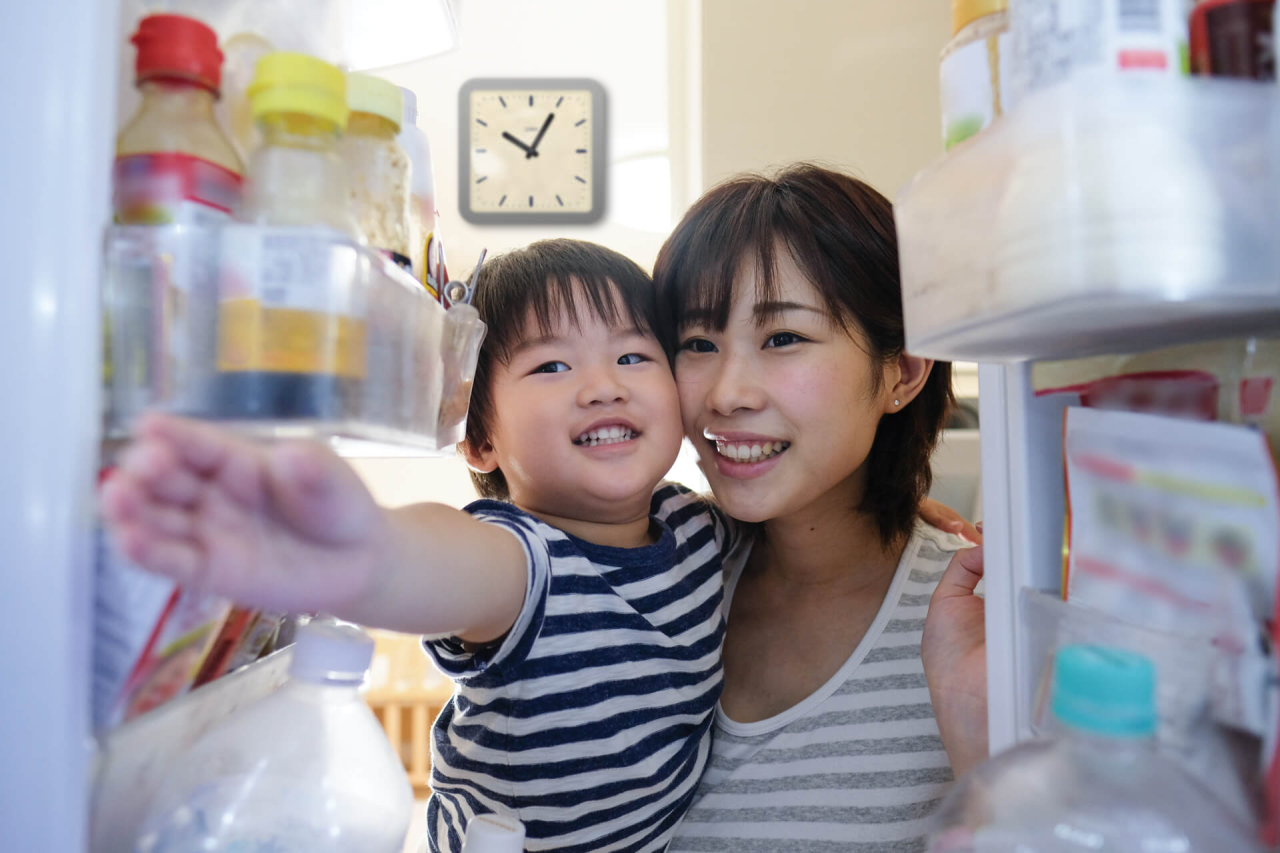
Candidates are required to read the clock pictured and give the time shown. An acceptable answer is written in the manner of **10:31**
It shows **10:05**
